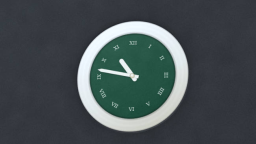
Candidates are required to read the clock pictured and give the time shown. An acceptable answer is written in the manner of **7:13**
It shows **10:47**
